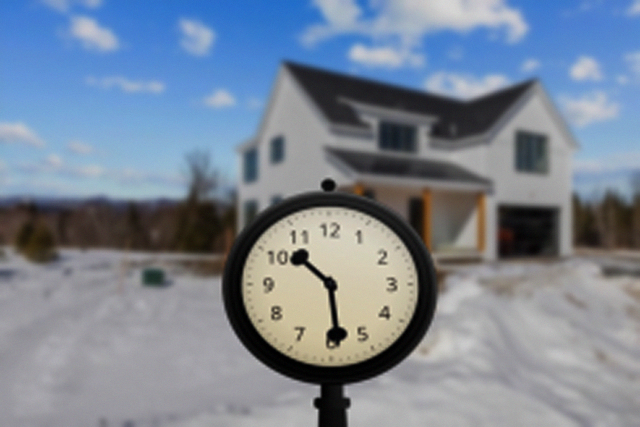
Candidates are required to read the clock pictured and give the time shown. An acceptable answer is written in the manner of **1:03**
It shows **10:29**
